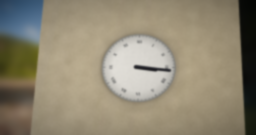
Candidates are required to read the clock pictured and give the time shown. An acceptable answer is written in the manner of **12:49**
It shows **3:16**
